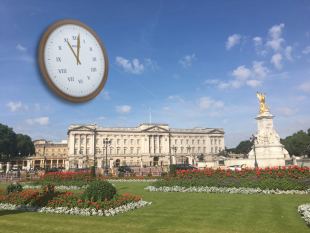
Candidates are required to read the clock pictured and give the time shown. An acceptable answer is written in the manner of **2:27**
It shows **11:02**
